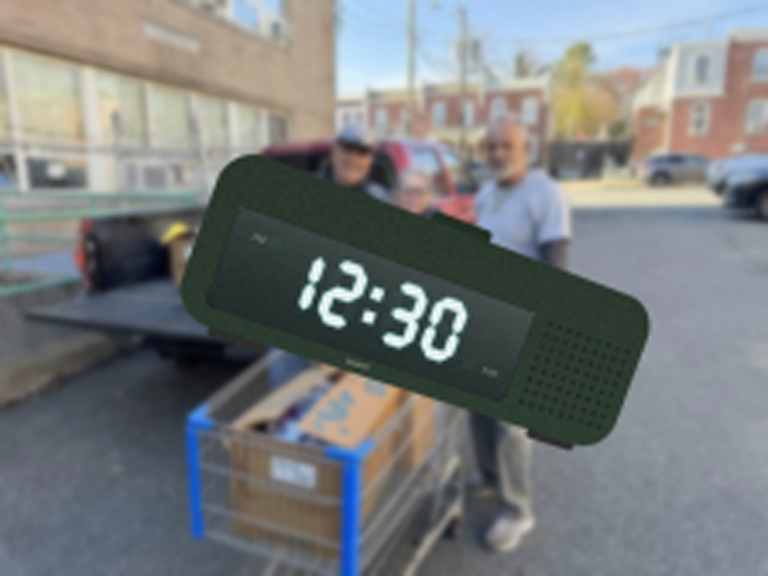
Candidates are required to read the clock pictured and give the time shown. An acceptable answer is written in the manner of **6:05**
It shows **12:30**
